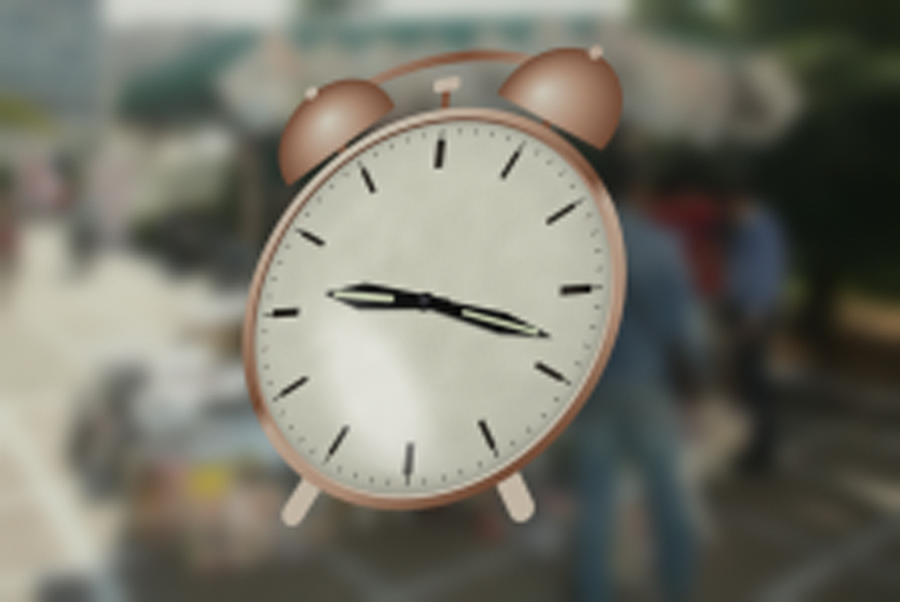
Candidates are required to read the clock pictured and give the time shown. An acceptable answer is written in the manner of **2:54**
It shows **9:18**
